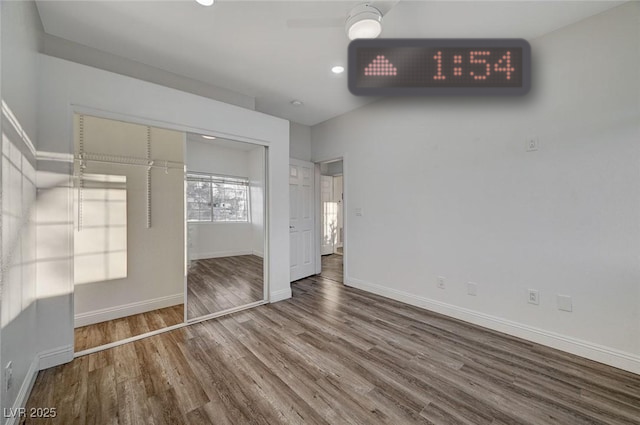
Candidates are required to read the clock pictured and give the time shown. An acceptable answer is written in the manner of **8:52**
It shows **1:54**
